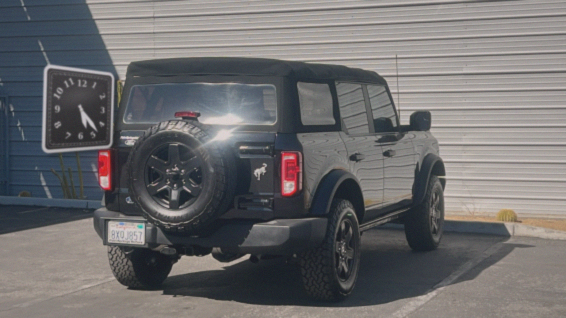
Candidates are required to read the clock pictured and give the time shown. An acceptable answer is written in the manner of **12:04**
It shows **5:23**
